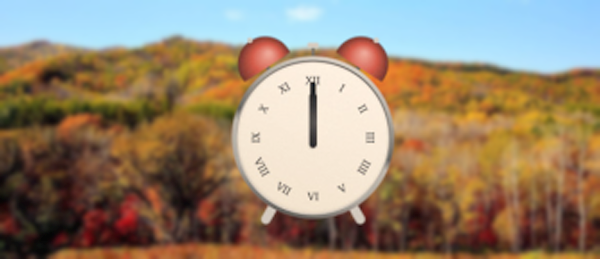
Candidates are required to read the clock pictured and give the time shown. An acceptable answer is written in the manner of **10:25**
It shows **12:00**
